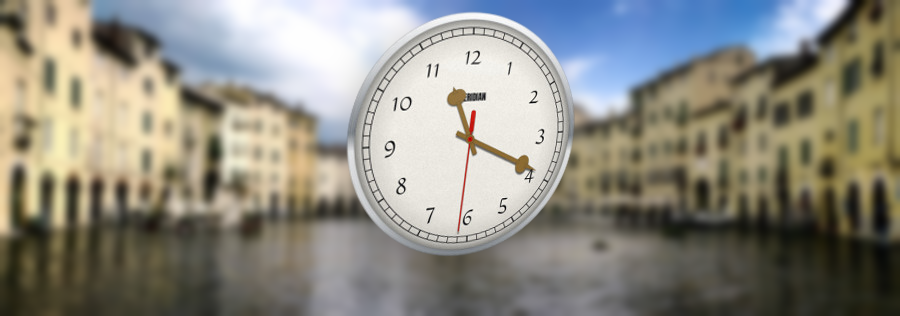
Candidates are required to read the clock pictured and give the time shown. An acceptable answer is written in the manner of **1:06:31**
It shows **11:19:31**
